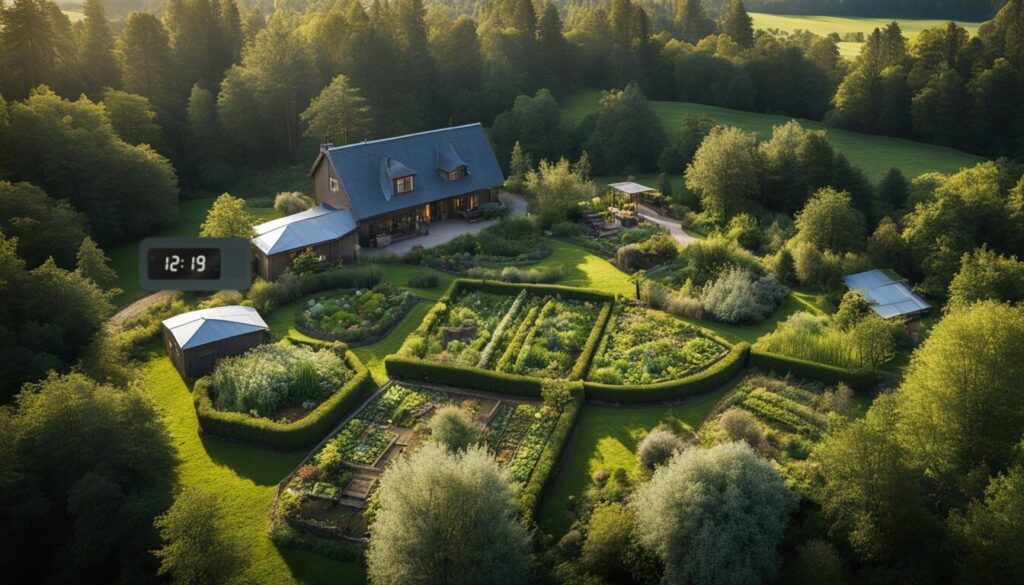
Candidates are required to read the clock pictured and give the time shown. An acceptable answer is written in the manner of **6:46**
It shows **12:19**
